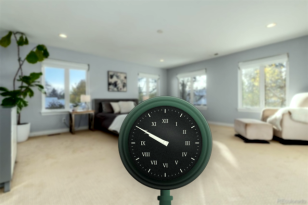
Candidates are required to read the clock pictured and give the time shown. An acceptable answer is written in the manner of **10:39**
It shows **9:50**
